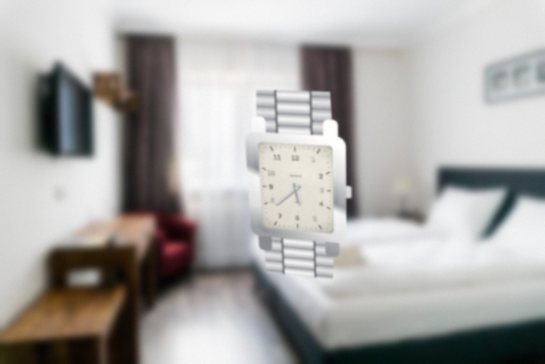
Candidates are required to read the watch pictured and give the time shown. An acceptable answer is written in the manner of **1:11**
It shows **5:38**
